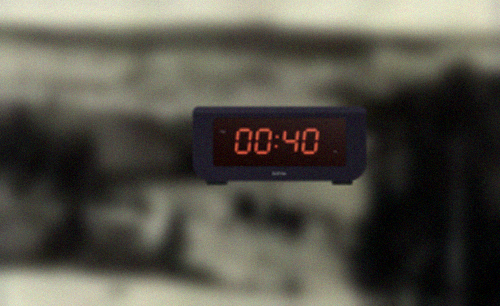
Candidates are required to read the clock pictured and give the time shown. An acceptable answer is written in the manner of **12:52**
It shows **0:40**
